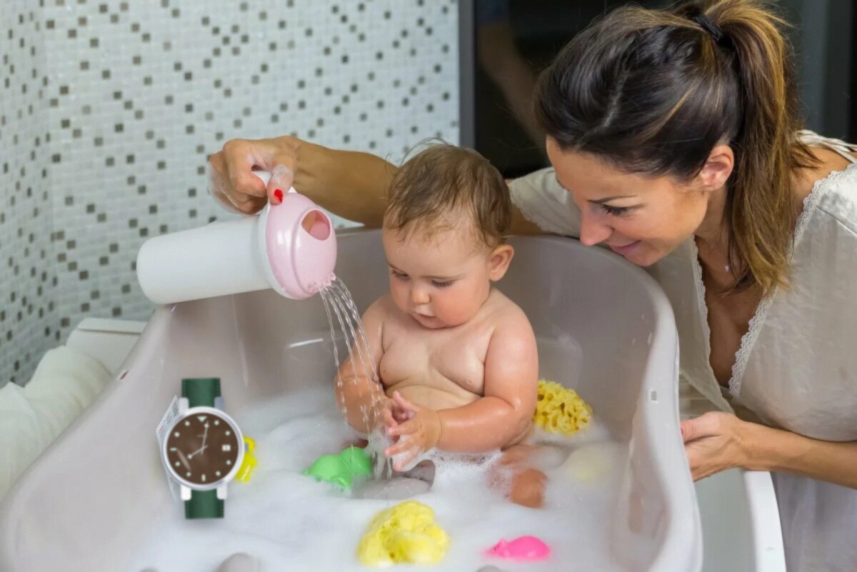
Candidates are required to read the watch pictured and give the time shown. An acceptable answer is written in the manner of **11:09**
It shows **8:02**
